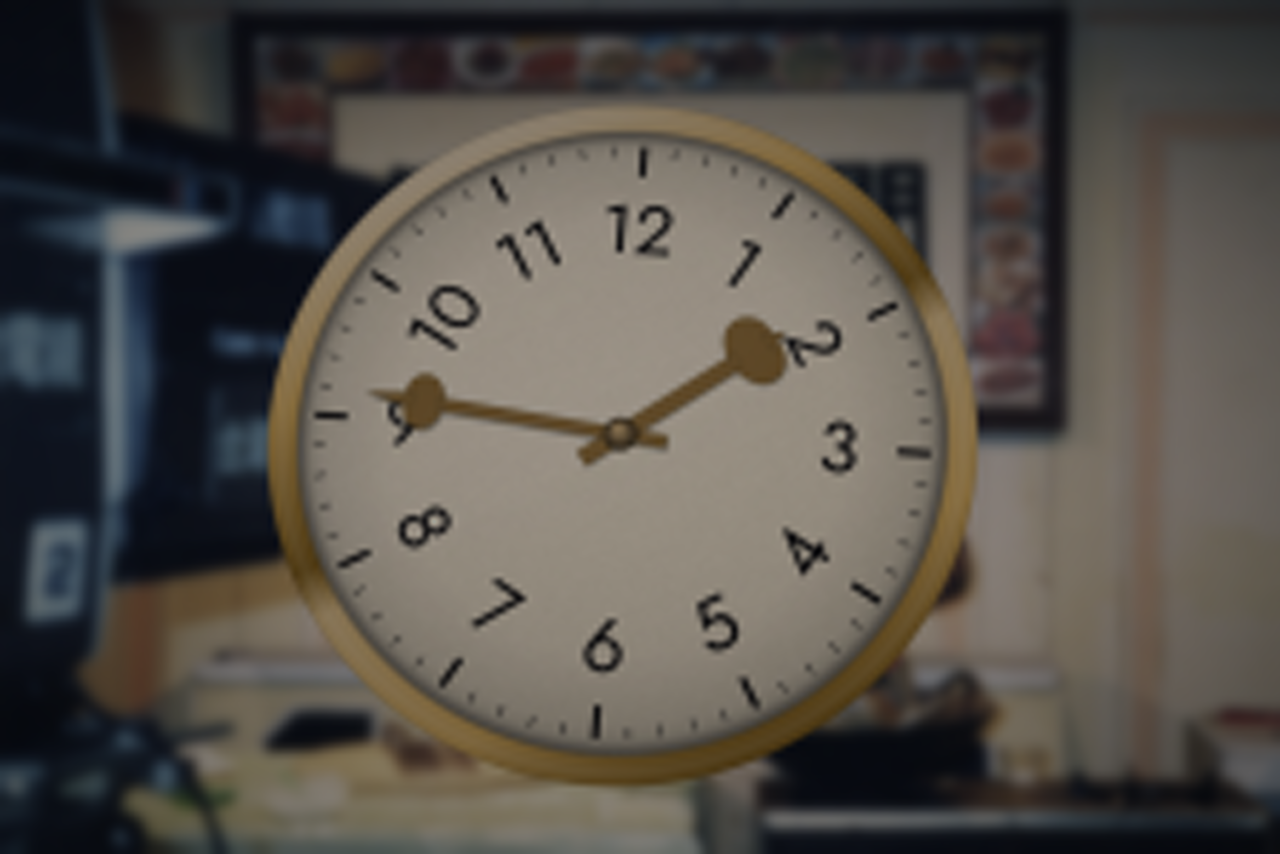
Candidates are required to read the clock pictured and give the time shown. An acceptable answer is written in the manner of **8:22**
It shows **1:46**
